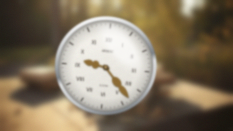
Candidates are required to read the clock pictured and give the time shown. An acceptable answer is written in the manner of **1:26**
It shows **9:23**
